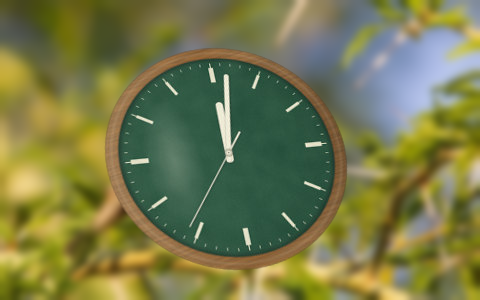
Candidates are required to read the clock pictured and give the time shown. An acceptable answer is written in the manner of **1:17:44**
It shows **12:01:36**
